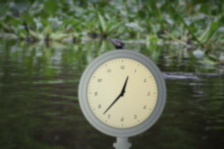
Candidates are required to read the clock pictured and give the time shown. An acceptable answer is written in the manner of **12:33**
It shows **12:37**
